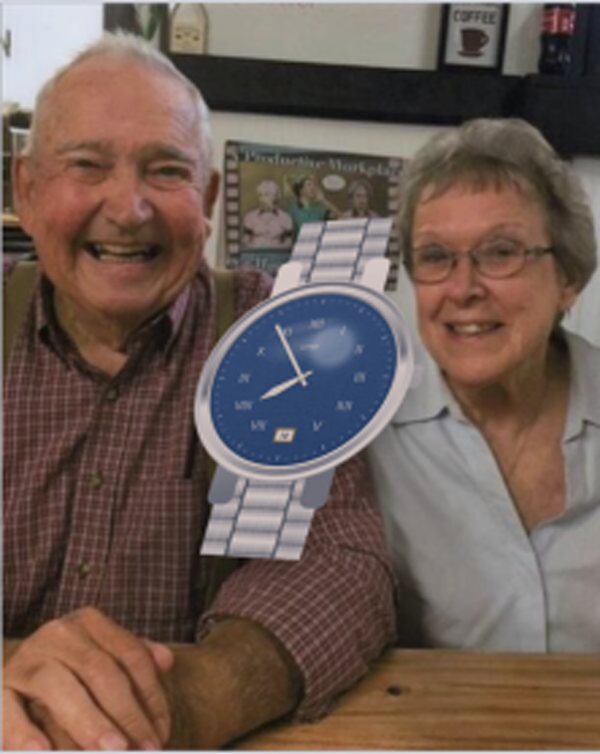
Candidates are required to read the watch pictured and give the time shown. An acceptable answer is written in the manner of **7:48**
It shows **7:54**
